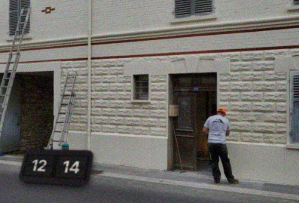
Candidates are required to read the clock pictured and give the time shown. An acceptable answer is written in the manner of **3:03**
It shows **12:14**
